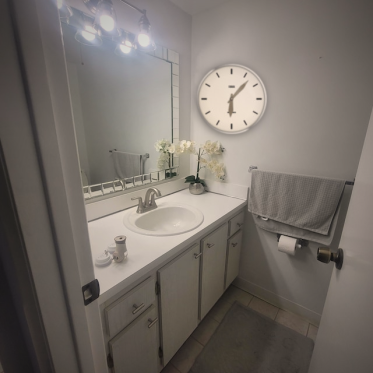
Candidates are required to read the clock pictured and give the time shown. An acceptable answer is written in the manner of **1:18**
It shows **6:07**
